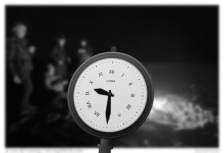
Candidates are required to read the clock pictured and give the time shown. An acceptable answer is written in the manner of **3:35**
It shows **9:30**
